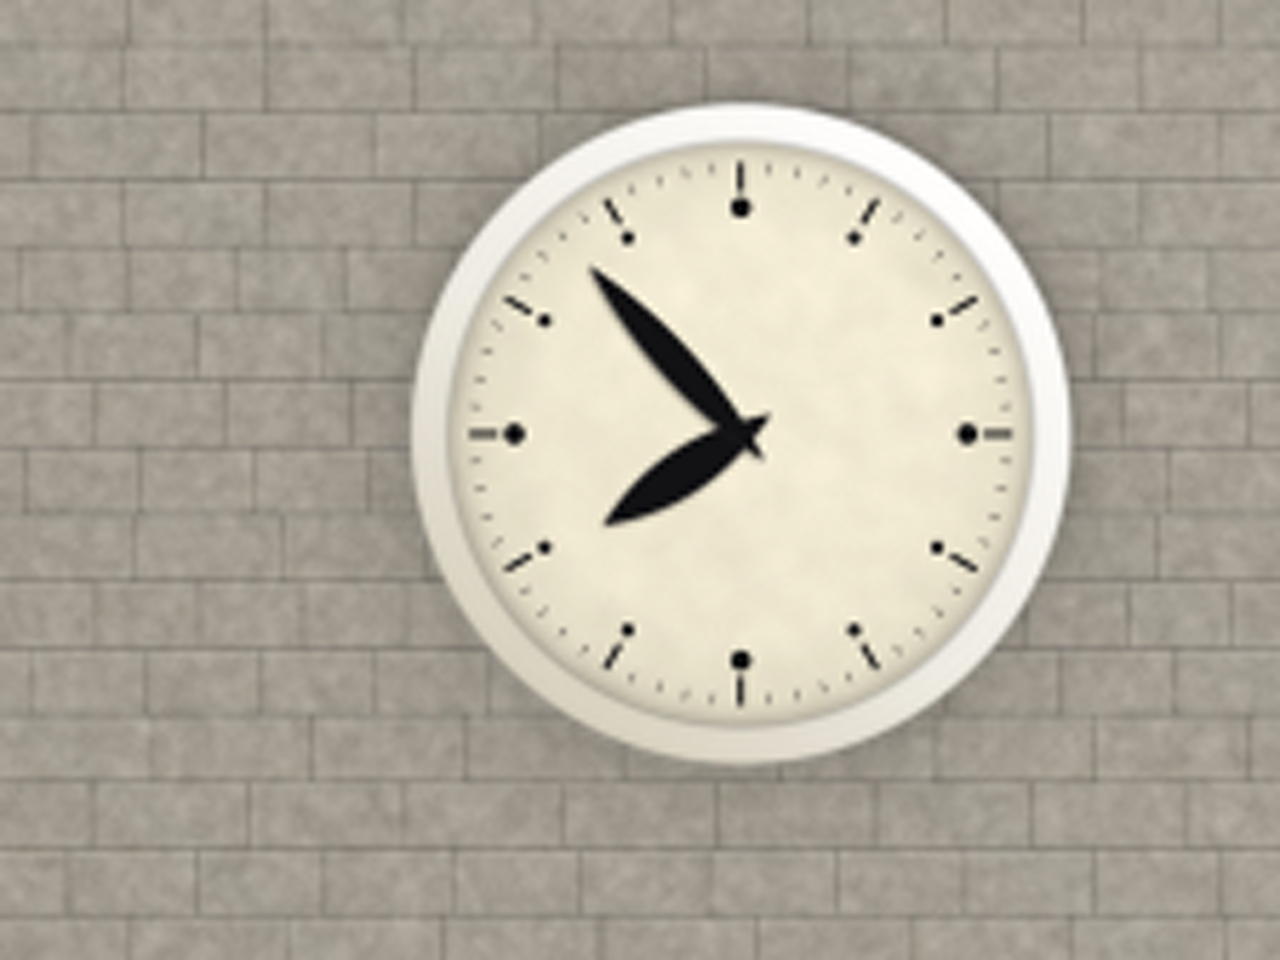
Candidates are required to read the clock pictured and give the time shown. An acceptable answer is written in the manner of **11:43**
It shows **7:53**
